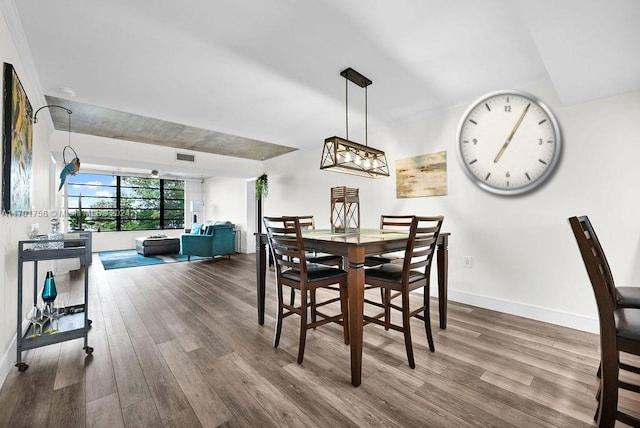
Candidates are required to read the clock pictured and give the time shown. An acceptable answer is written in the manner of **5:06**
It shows **7:05**
